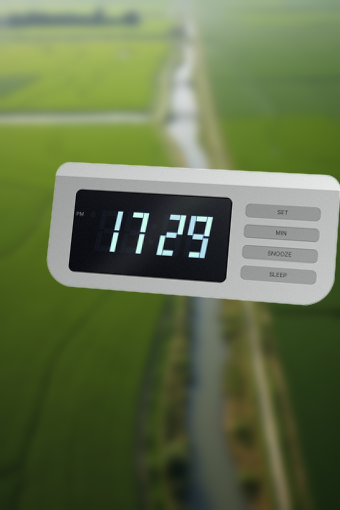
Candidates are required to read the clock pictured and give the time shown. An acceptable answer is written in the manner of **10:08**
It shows **17:29**
